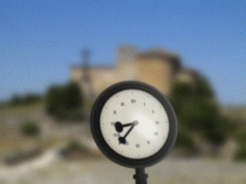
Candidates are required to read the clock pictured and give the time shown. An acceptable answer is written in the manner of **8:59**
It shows **8:37**
